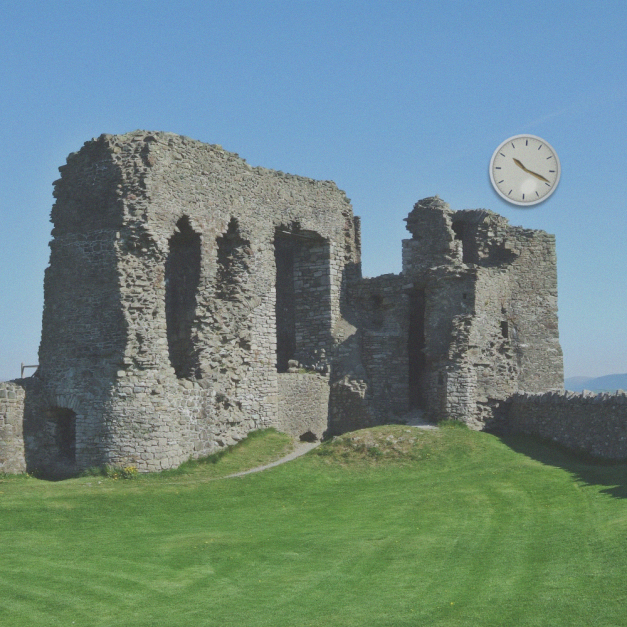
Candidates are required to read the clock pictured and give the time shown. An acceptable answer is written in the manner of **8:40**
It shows **10:19**
